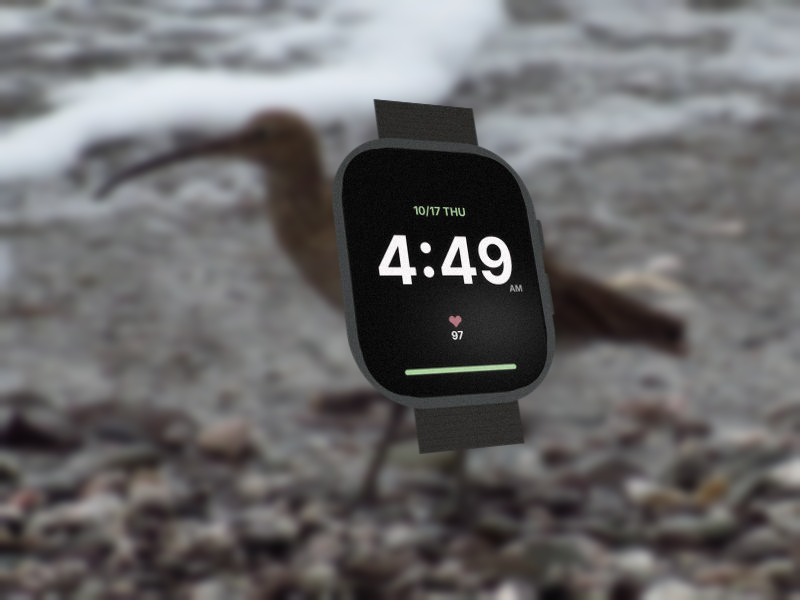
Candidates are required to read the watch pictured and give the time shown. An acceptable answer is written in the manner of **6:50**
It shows **4:49**
